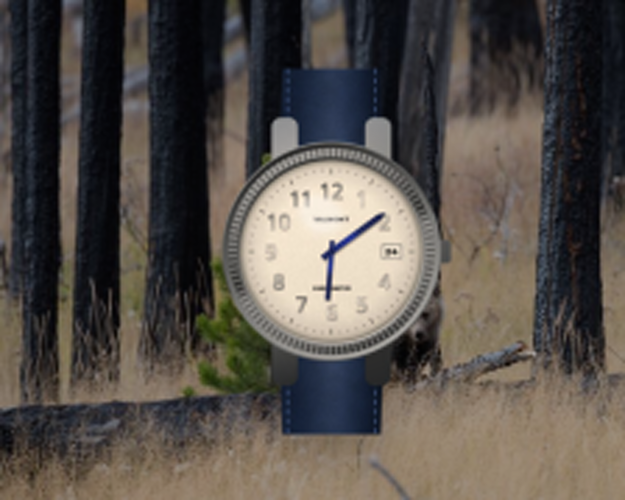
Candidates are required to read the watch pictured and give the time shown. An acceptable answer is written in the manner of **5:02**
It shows **6:09**
